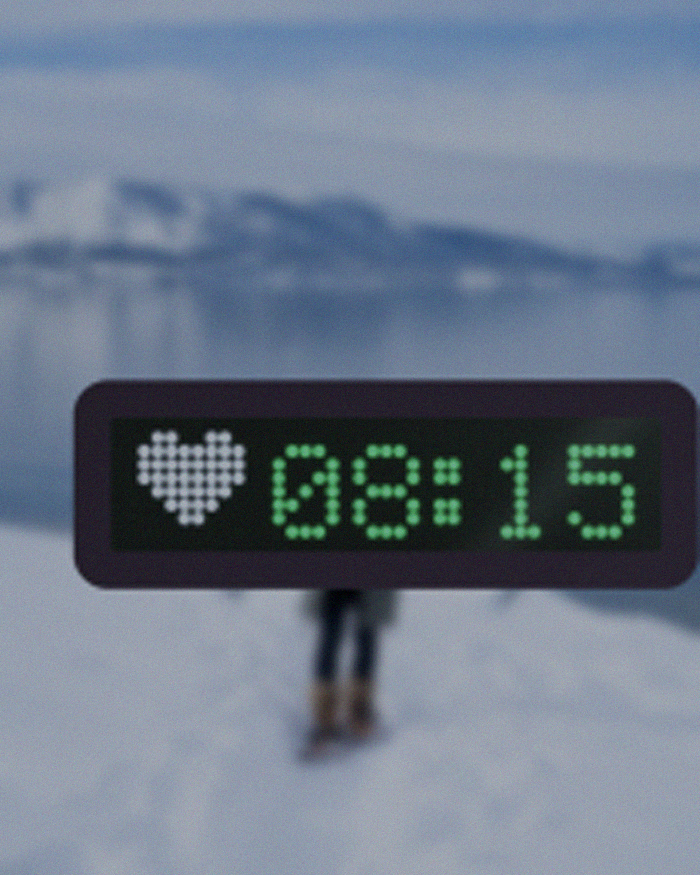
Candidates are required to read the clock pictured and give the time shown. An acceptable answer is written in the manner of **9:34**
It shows **8:15**
